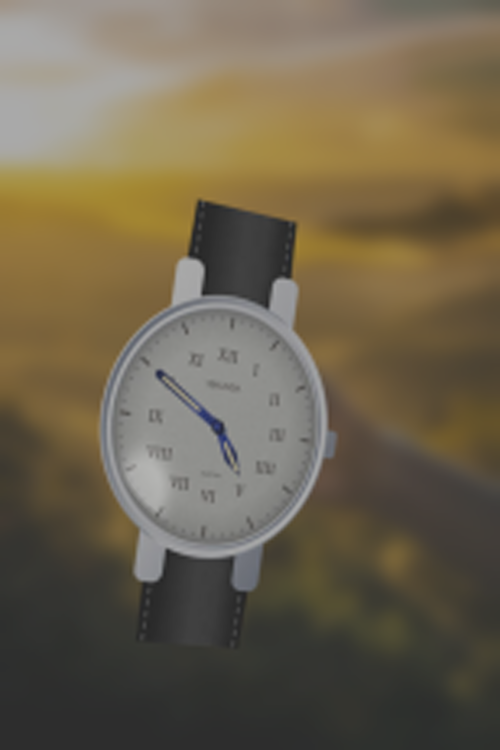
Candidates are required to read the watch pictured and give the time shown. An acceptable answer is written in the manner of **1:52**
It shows **4:50**
